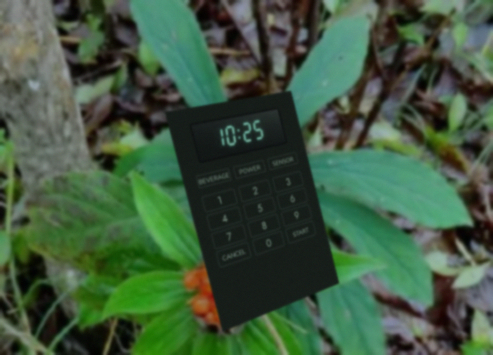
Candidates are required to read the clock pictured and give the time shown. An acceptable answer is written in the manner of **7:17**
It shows **10:25**
